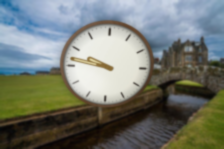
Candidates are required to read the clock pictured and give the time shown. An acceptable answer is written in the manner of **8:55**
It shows **9:47**
